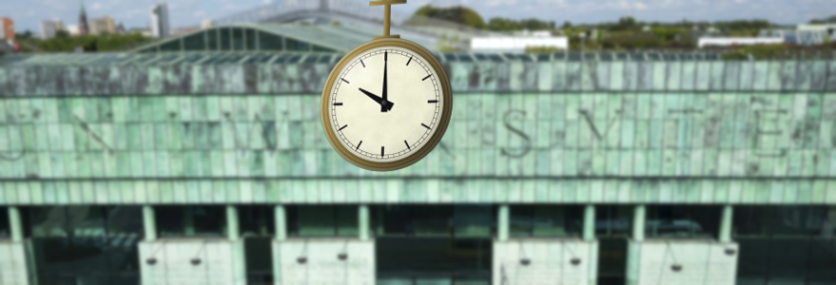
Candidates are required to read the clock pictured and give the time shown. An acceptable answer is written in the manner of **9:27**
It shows **10:00**
